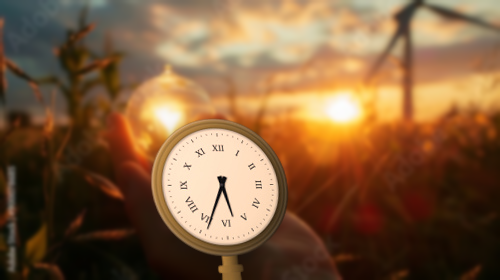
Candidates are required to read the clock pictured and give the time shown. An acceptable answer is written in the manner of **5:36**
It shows **5:34**
